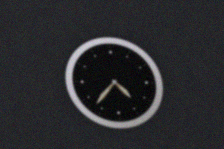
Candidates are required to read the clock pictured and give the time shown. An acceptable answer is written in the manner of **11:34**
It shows **4:37**
